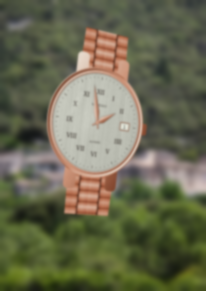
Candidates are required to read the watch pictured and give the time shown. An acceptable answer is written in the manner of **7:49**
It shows **1:58**
